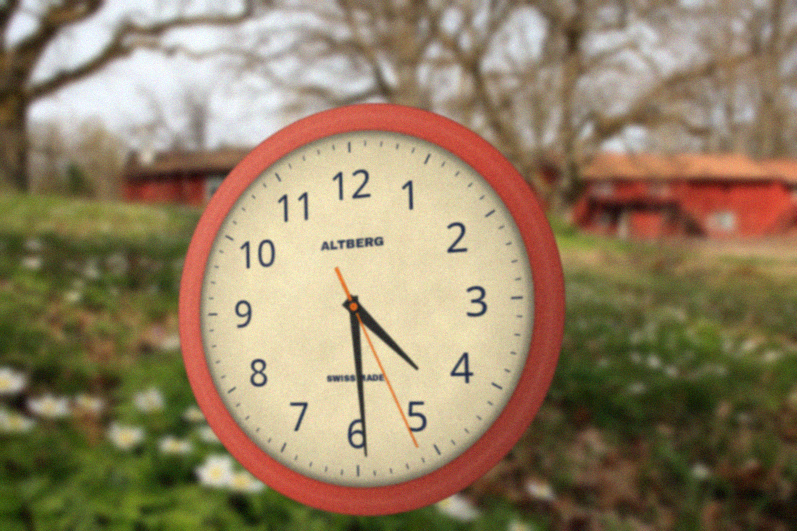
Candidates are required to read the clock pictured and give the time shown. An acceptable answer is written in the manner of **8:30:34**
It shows **4:29:26**
